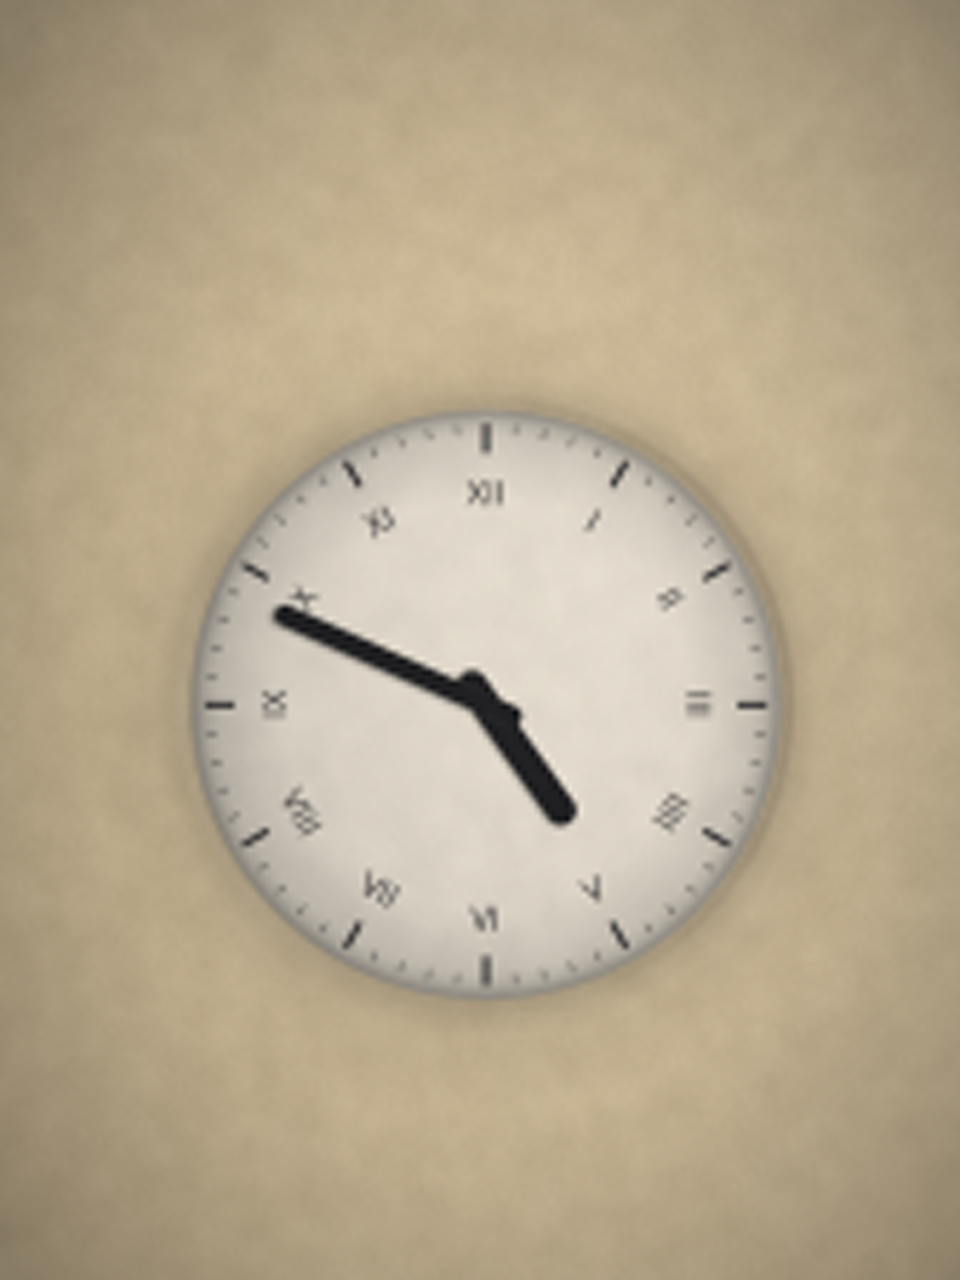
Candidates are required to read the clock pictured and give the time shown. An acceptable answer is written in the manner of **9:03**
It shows **4:49**
